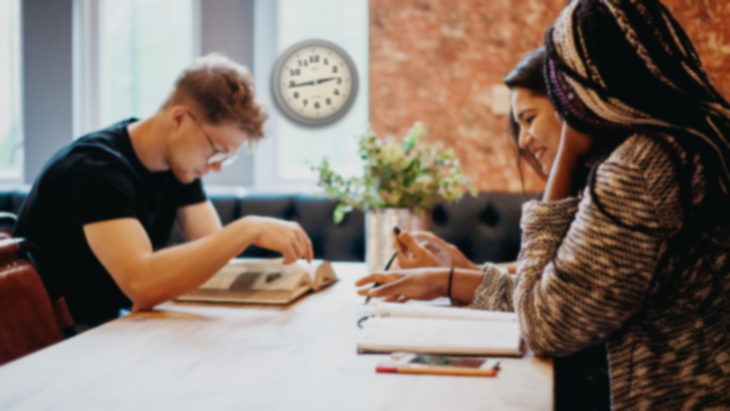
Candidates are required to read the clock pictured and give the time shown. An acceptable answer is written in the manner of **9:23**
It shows **2:44**
